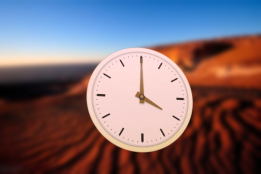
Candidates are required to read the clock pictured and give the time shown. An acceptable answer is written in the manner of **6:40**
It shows **4:00**
